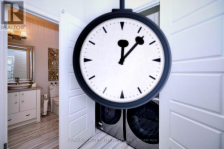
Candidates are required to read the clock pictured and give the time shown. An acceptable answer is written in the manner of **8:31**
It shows **12:07**
